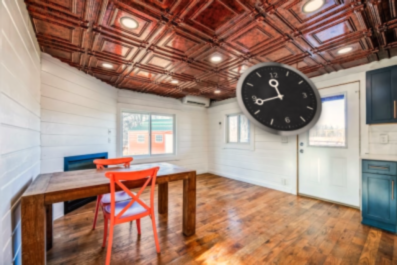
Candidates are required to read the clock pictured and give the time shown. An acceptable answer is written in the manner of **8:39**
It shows **11:43**
